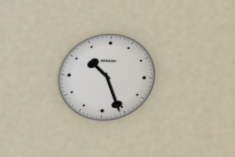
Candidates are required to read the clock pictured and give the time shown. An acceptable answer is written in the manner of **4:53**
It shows **10:26**
